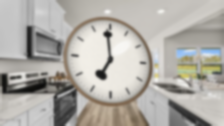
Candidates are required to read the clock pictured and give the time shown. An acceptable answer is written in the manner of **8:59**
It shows **6:59**
